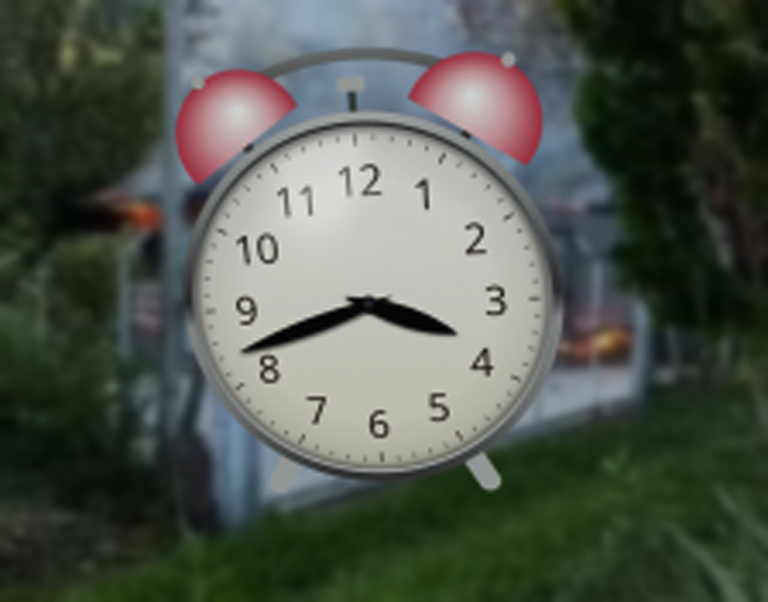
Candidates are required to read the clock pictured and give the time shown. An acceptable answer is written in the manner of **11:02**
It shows **3:42**
